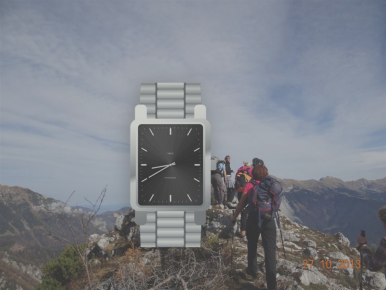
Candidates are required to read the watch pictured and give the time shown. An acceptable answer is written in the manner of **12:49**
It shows **8:40**
